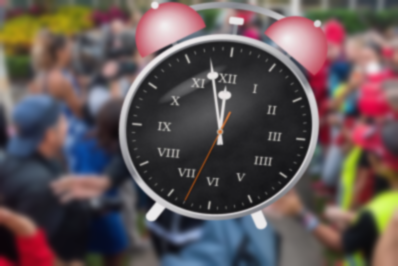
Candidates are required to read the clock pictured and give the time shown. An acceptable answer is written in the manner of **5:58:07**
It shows **11:57:33**
